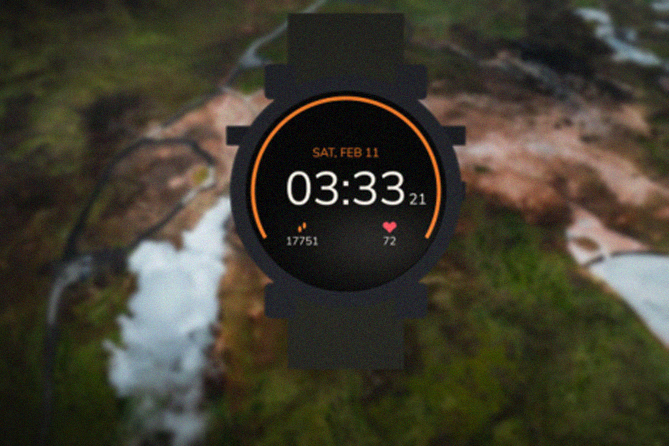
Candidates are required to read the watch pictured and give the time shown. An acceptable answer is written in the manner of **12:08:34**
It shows **3:33:21**
